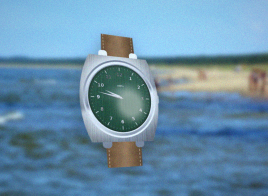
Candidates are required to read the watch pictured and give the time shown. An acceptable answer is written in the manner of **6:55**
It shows **9:47**
